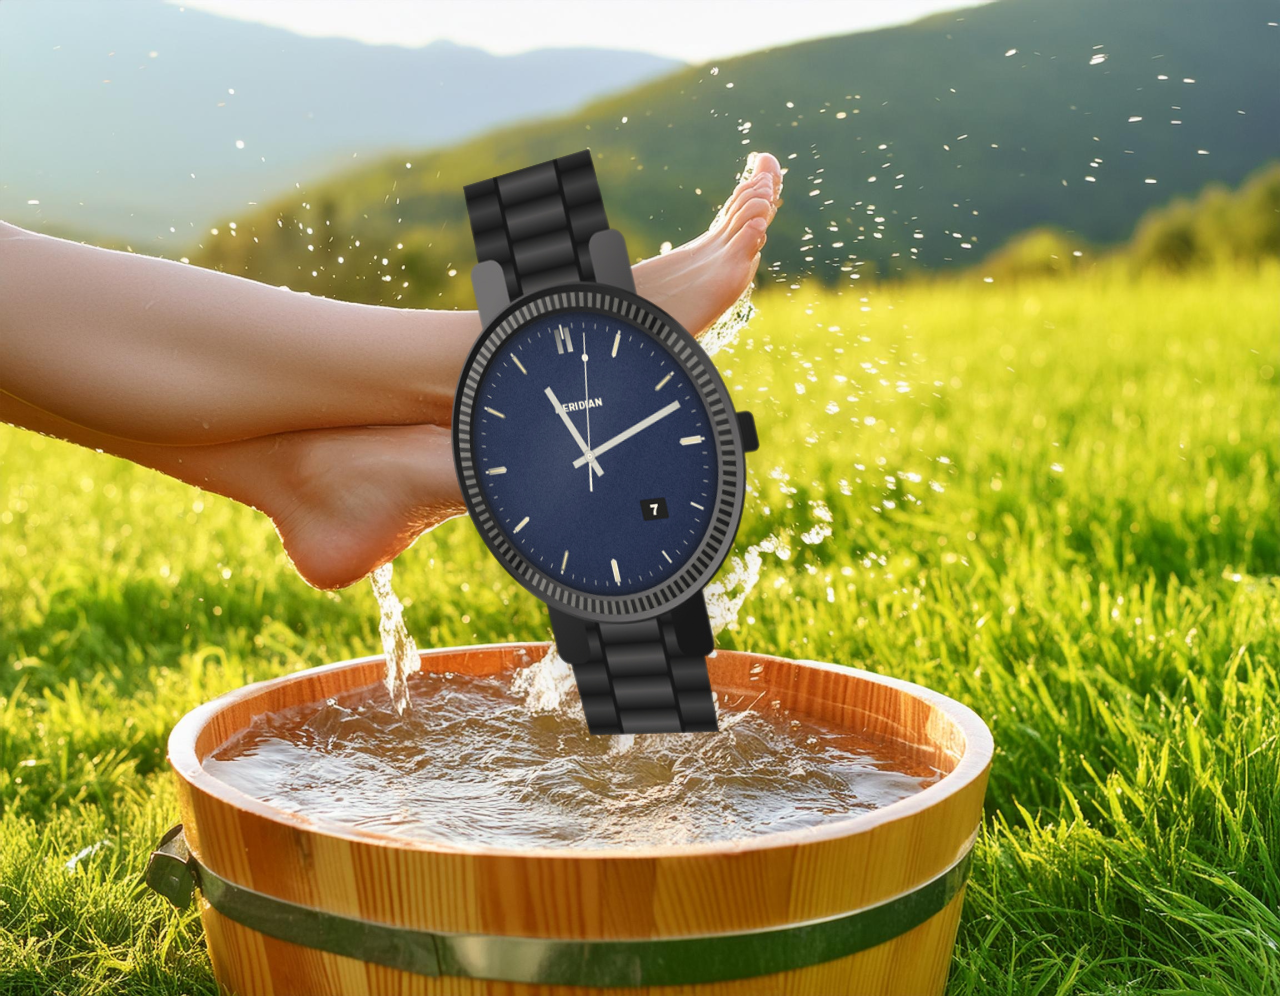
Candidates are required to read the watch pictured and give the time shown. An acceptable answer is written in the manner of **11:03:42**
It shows **11:12:02**
